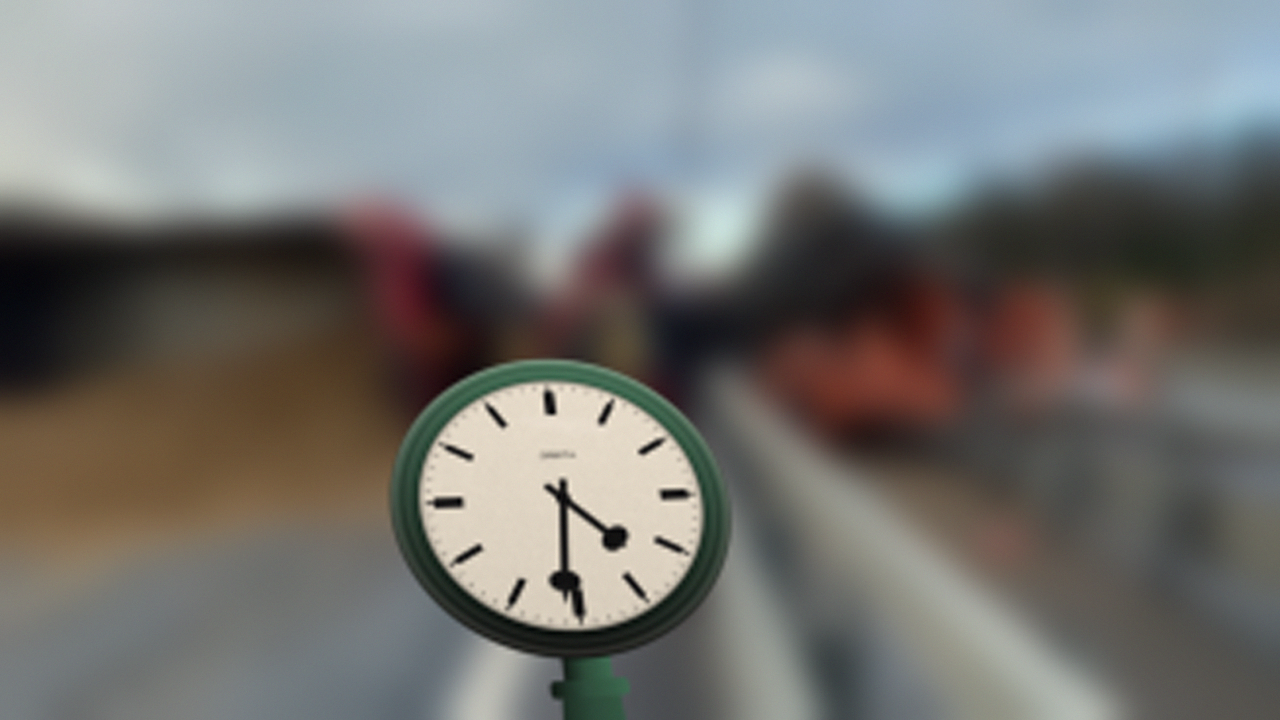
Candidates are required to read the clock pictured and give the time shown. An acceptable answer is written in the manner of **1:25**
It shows **4:31**
